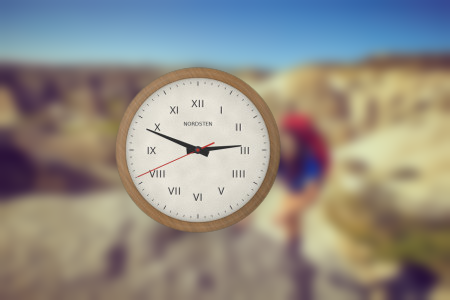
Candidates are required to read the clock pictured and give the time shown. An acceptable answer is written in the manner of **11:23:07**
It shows **2:48:41**
